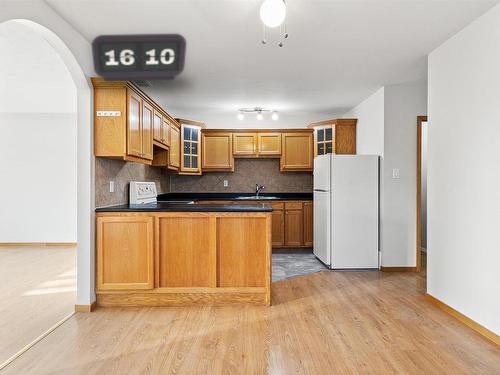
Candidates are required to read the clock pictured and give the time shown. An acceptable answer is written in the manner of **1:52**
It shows **16:10**
